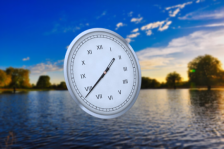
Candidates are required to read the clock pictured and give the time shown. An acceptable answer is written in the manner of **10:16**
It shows **1:39**
